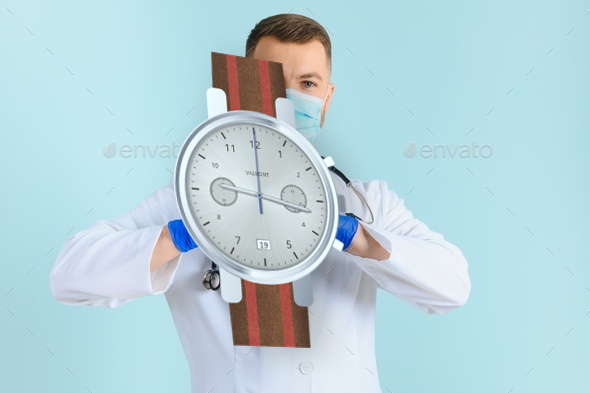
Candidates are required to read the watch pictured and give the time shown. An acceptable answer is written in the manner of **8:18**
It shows **9:17**
